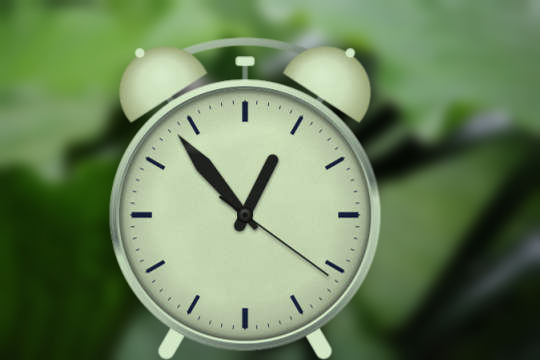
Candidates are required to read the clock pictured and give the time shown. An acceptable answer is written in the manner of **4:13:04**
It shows **12:53:21**
